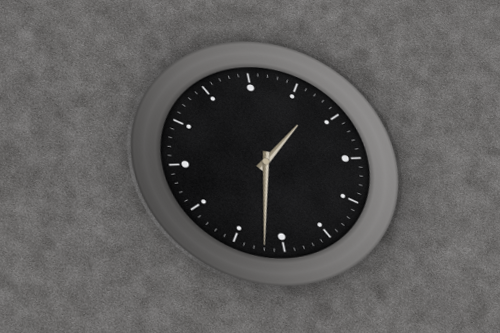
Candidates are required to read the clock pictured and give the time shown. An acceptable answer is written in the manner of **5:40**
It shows **1:32**
